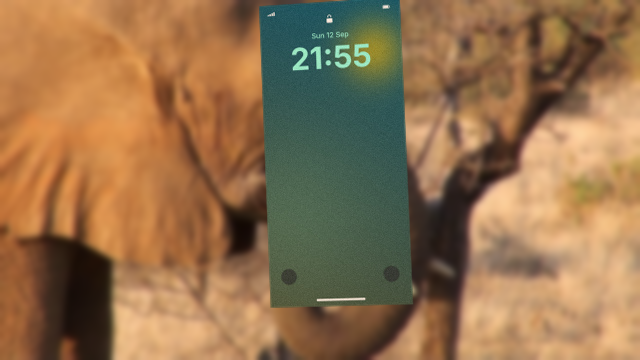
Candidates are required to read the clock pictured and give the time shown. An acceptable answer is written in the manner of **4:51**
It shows **21:55**
